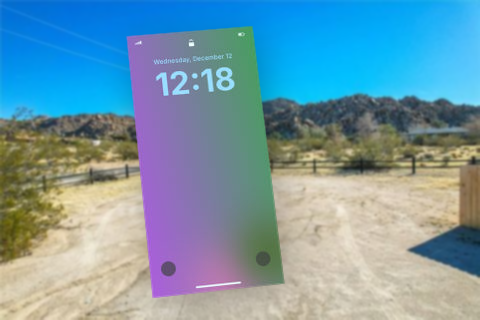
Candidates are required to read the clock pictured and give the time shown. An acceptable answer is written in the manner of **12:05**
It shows **12:18**
